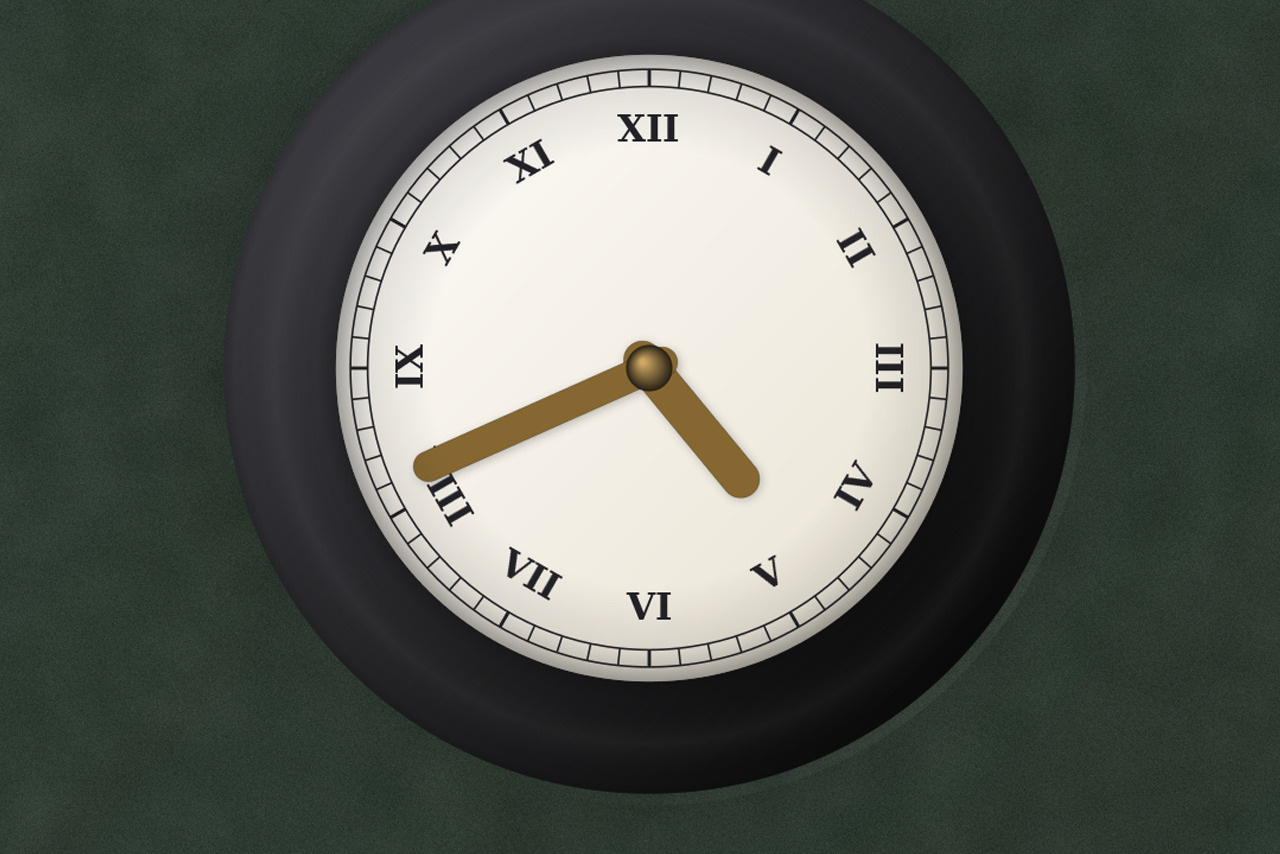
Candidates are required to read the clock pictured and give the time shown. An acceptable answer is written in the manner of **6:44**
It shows **4:41**
